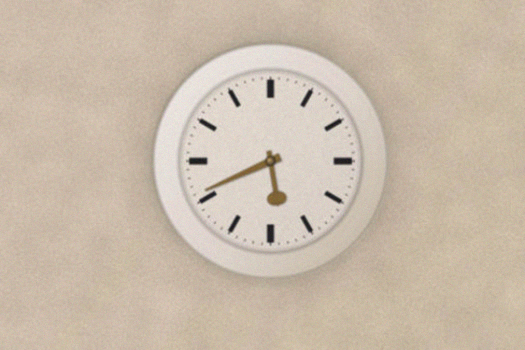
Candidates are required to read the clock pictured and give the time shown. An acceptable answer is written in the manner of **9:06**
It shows **5:41**
